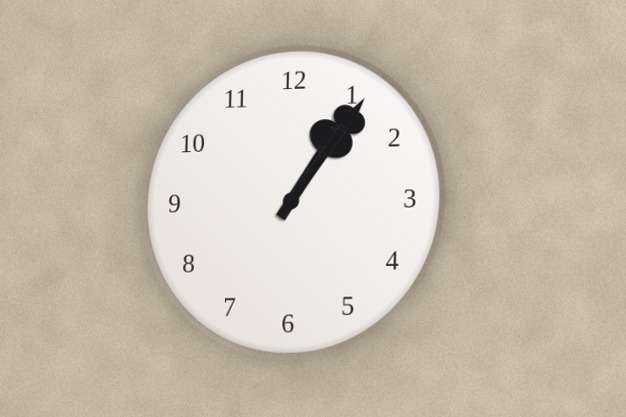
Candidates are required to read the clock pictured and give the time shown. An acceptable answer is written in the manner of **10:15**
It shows **1:06**
